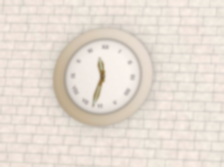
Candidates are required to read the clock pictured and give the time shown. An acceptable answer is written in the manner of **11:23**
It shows **11:32**
